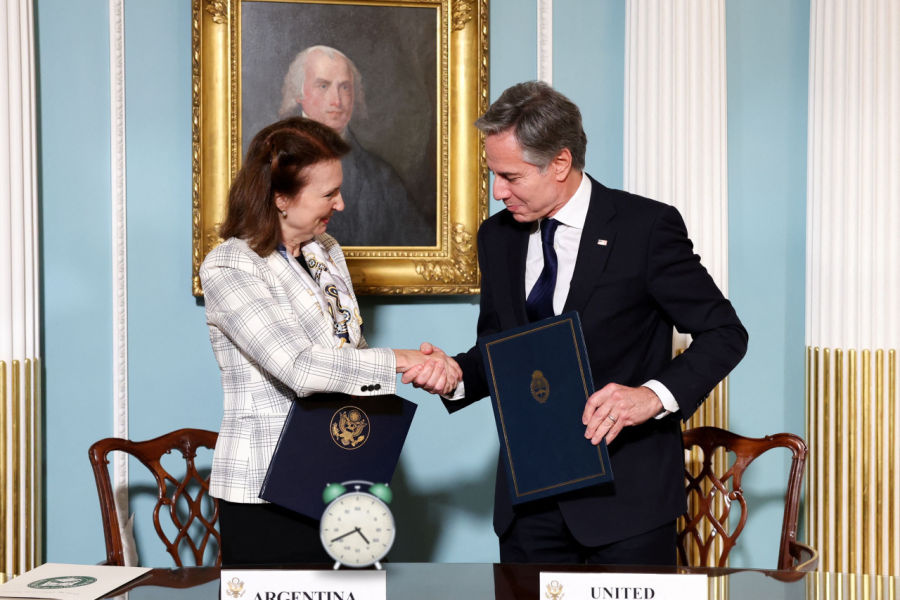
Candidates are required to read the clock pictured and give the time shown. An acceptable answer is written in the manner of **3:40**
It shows **4:41**
